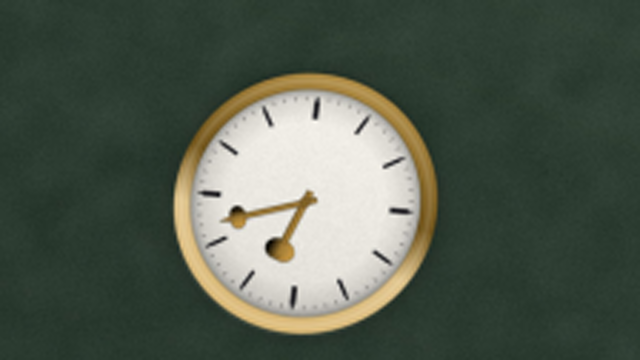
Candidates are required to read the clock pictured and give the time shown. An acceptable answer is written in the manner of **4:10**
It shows **6:42**
